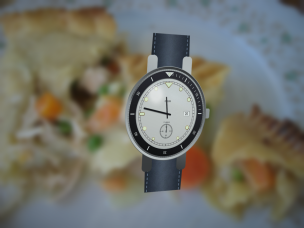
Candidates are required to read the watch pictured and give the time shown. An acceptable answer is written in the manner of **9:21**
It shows **11:47**
